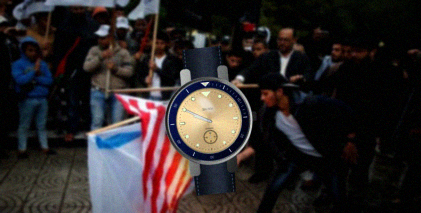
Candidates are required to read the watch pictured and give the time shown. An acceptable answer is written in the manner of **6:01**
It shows **9:50**
